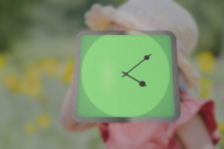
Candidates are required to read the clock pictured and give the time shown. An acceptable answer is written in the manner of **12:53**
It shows **4:08**
